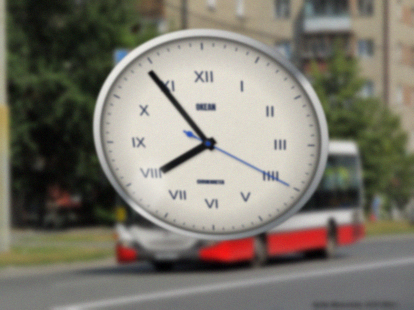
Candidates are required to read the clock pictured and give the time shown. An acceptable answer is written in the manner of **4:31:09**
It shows **7:54:20**
